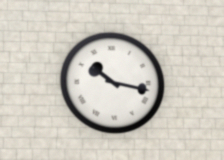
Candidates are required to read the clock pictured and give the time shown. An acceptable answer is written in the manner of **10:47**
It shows **10:17**
